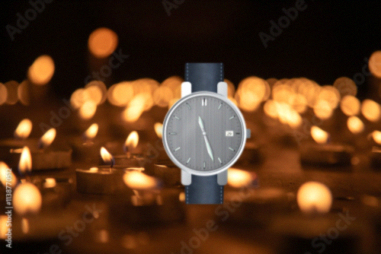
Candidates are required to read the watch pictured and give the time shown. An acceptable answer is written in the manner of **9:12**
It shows **11:27**
